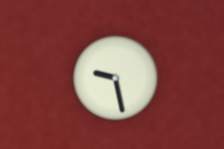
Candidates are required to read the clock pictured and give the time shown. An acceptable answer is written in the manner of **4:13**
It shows **9:28**
